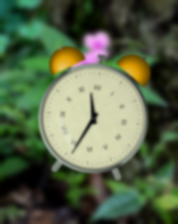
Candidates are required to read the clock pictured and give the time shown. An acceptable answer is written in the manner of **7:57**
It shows **11:34**
